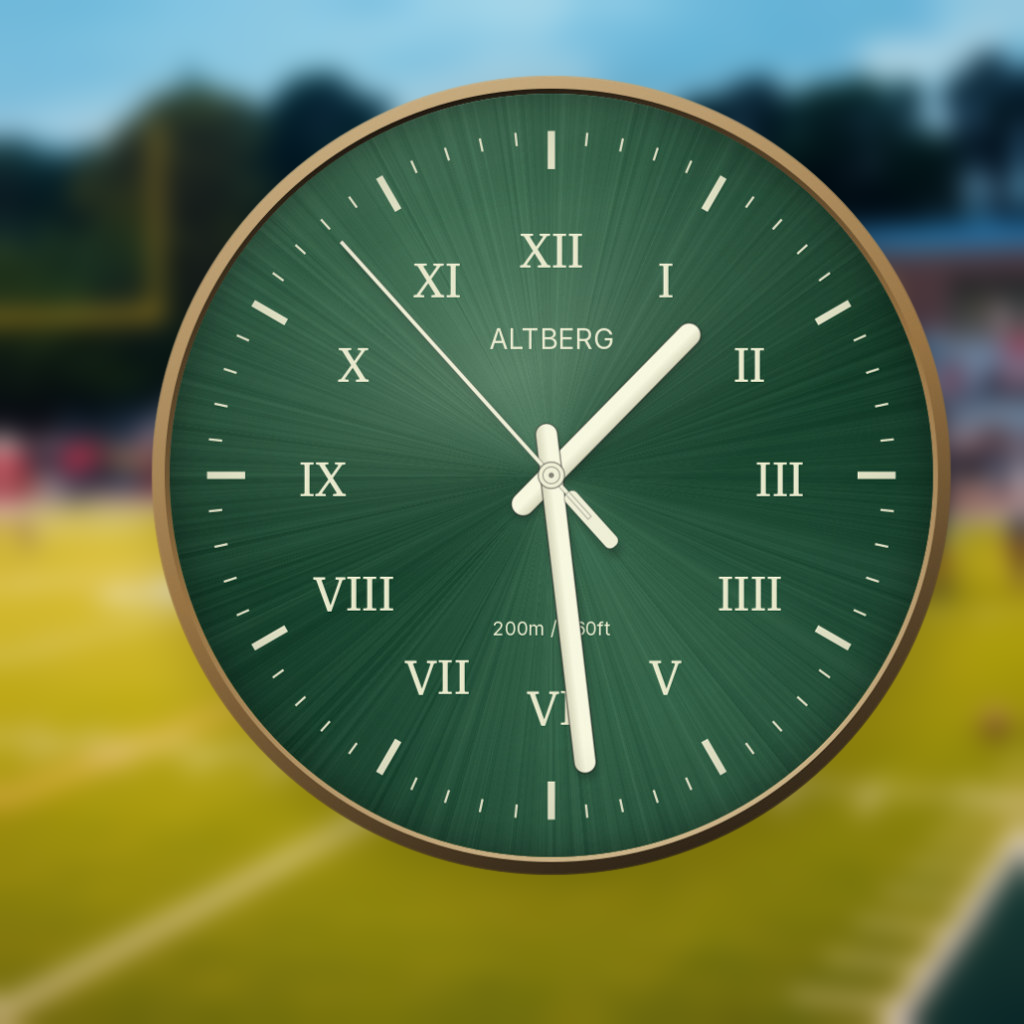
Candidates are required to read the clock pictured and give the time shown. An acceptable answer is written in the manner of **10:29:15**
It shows **1:28:53**
